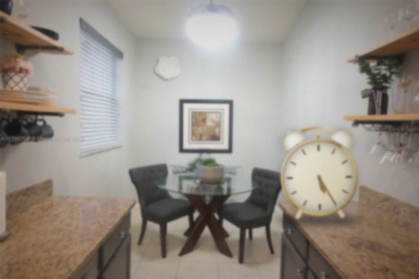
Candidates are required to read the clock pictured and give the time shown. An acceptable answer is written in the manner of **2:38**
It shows **5:25**
